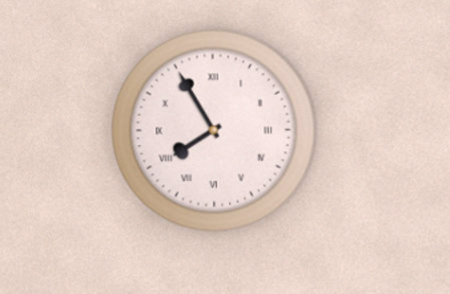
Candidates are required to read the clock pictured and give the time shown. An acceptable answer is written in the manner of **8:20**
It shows **7:55**
